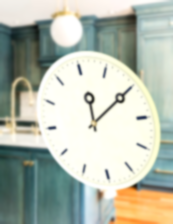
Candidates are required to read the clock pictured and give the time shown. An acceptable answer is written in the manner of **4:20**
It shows **12:10**
